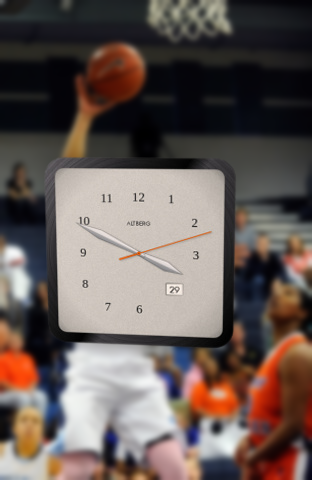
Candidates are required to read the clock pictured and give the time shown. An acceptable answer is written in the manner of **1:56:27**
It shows **3:49:12**
